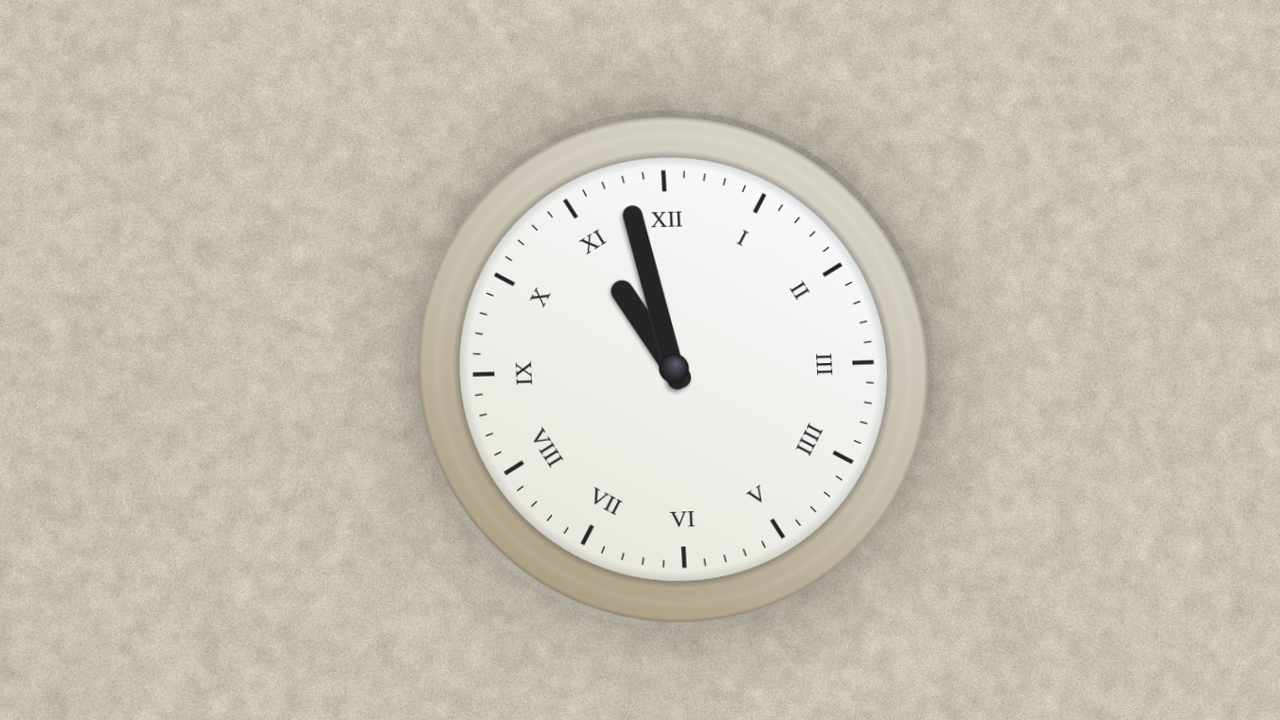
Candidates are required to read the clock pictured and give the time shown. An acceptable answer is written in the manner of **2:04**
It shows **10:58**
